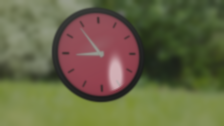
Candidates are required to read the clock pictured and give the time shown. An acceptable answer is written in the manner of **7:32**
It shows **8:54**
